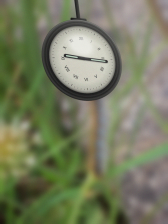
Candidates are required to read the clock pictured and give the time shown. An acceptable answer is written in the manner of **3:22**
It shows **9:16**
